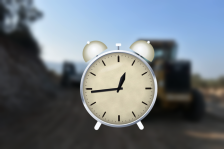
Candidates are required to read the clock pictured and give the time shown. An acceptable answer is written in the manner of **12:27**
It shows **12:44**
